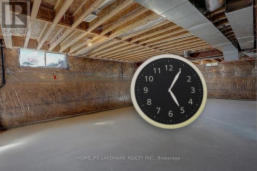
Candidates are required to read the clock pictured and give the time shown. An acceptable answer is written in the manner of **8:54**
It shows **5:05**
